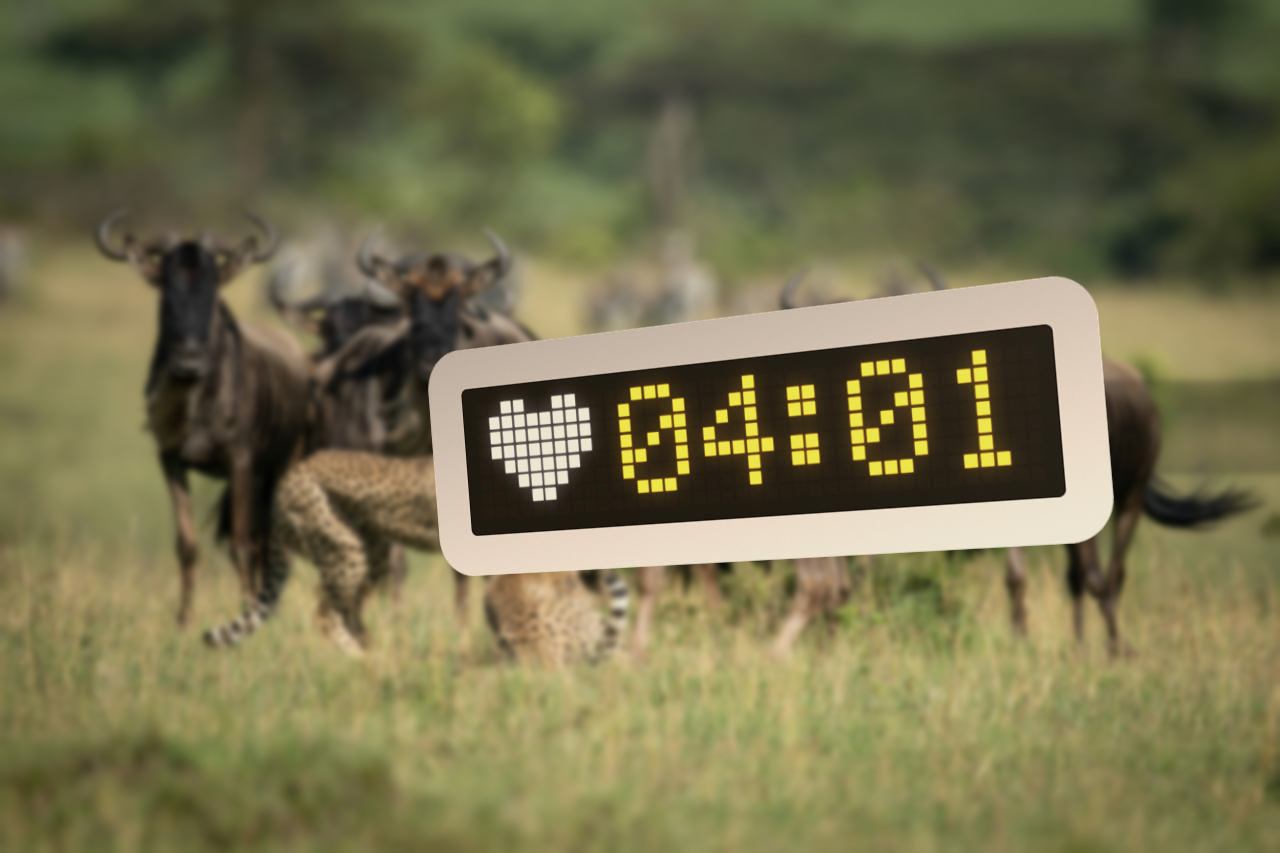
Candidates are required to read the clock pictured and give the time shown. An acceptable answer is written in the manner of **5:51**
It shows **4:01**
